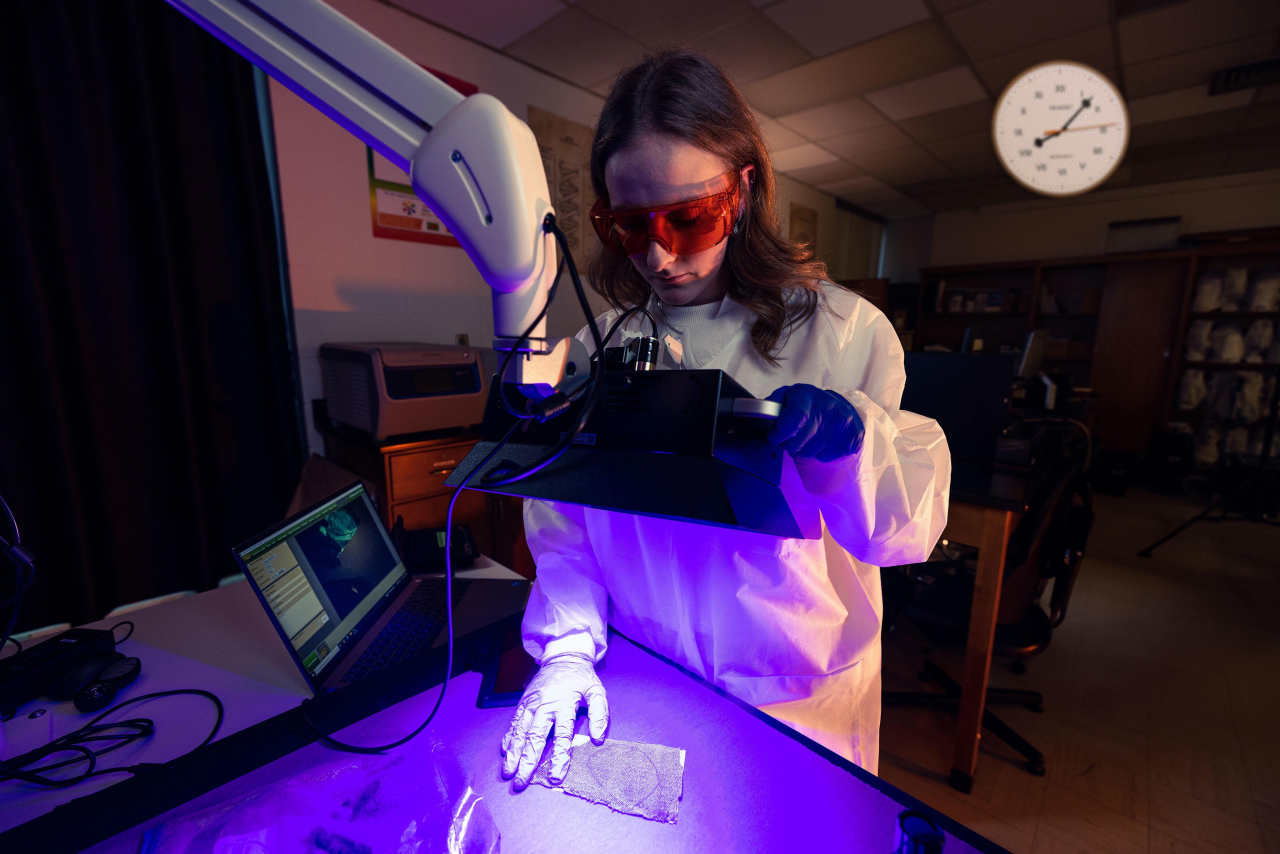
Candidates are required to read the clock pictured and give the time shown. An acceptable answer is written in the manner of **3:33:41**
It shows **8:07:14**
